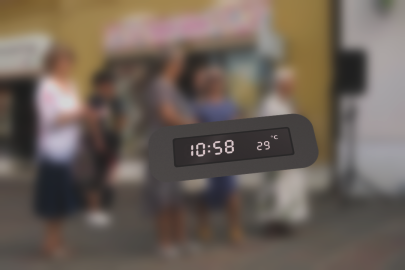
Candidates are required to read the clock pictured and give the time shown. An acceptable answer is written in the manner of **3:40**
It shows **10:58**
